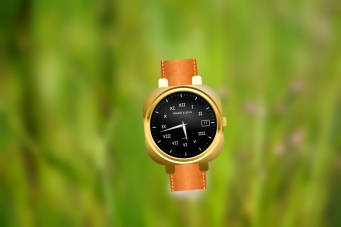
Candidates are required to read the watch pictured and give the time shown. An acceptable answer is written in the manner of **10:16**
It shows **5:43**
